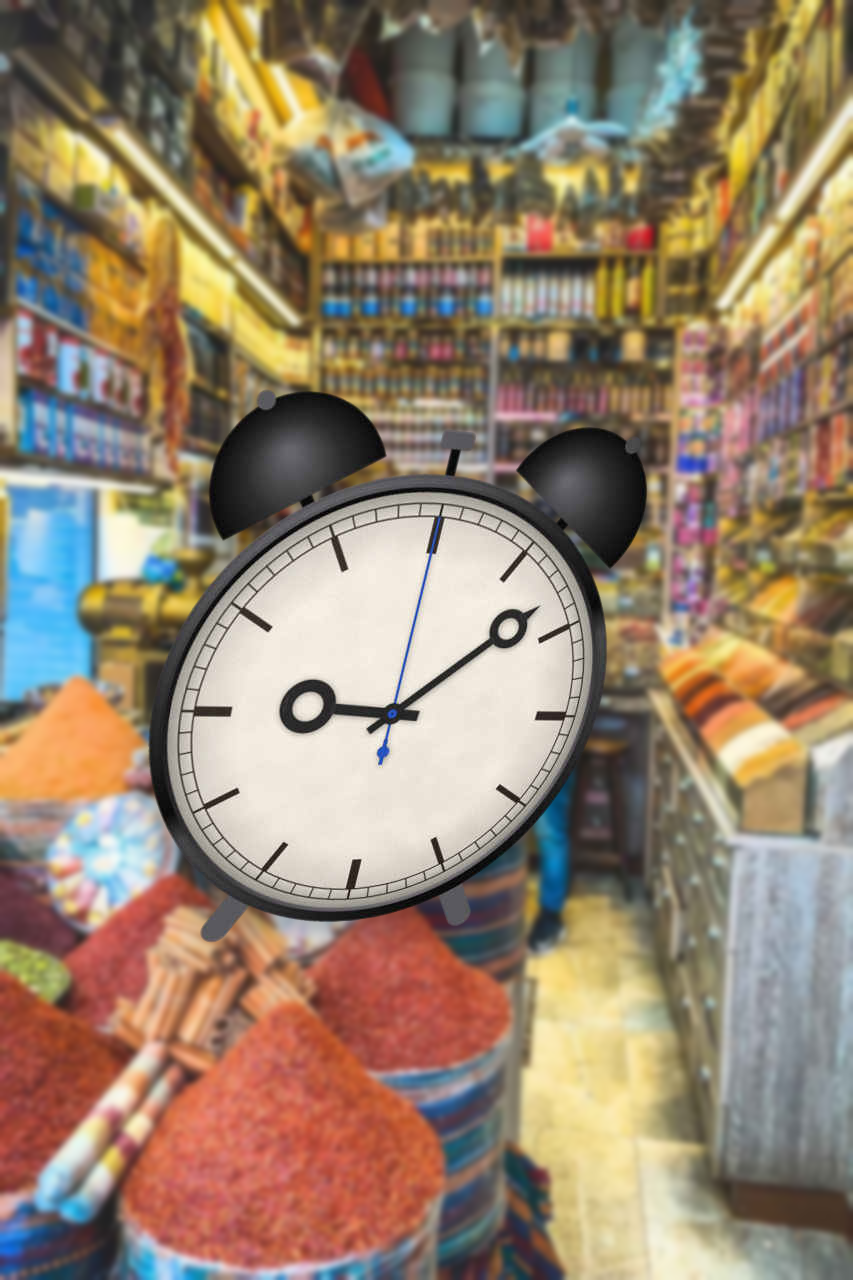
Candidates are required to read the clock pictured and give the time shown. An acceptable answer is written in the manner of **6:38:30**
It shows **9:08:00**
